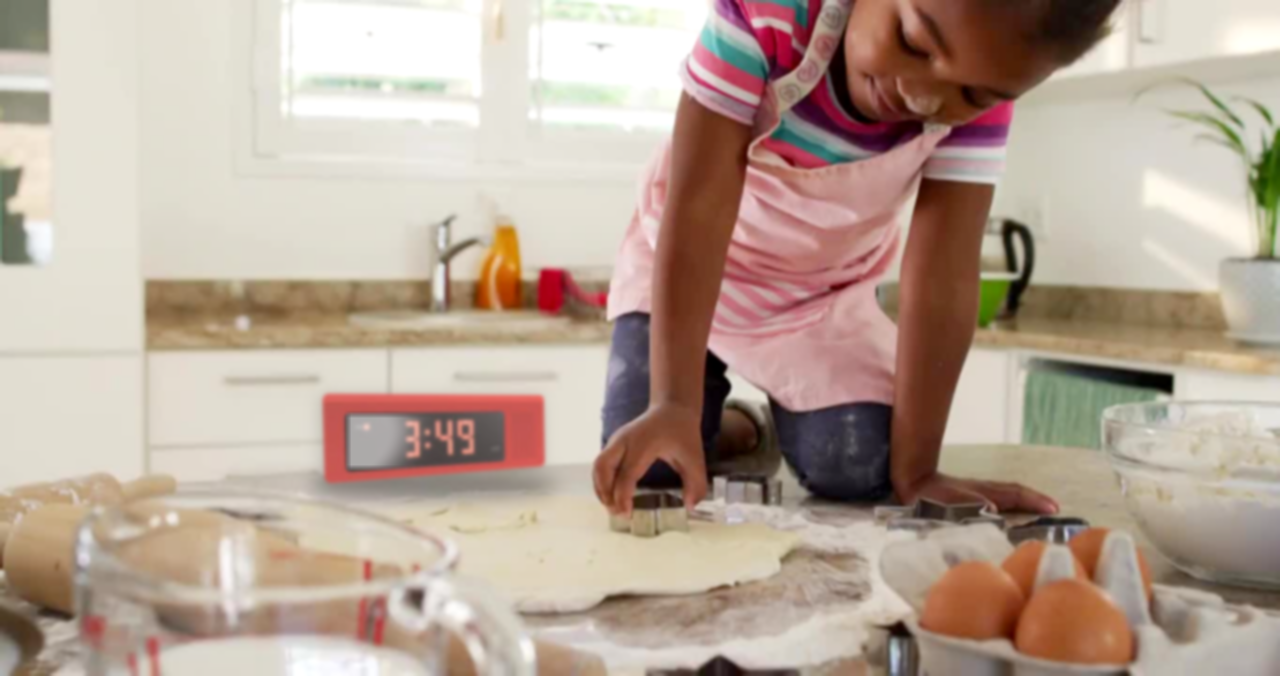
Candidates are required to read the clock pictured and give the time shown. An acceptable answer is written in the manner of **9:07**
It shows **3:49**
